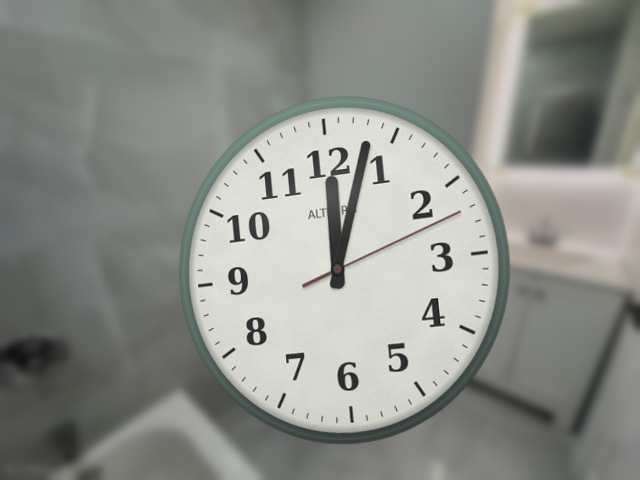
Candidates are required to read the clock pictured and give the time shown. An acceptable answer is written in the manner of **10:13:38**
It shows **12:03:12**
